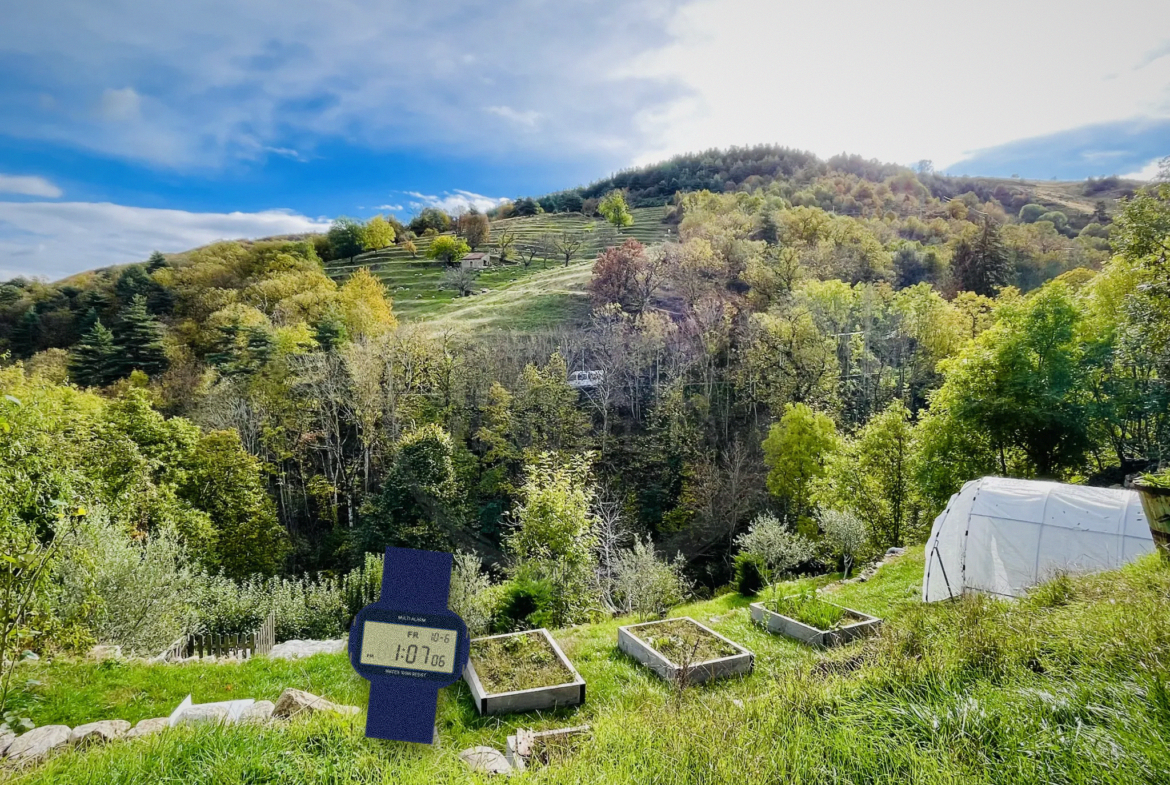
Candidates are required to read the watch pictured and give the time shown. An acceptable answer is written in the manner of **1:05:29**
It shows **1:07:06**
